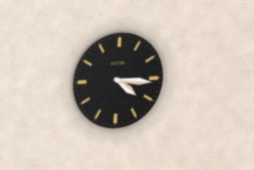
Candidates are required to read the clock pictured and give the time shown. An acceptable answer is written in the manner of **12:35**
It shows **4:16**
